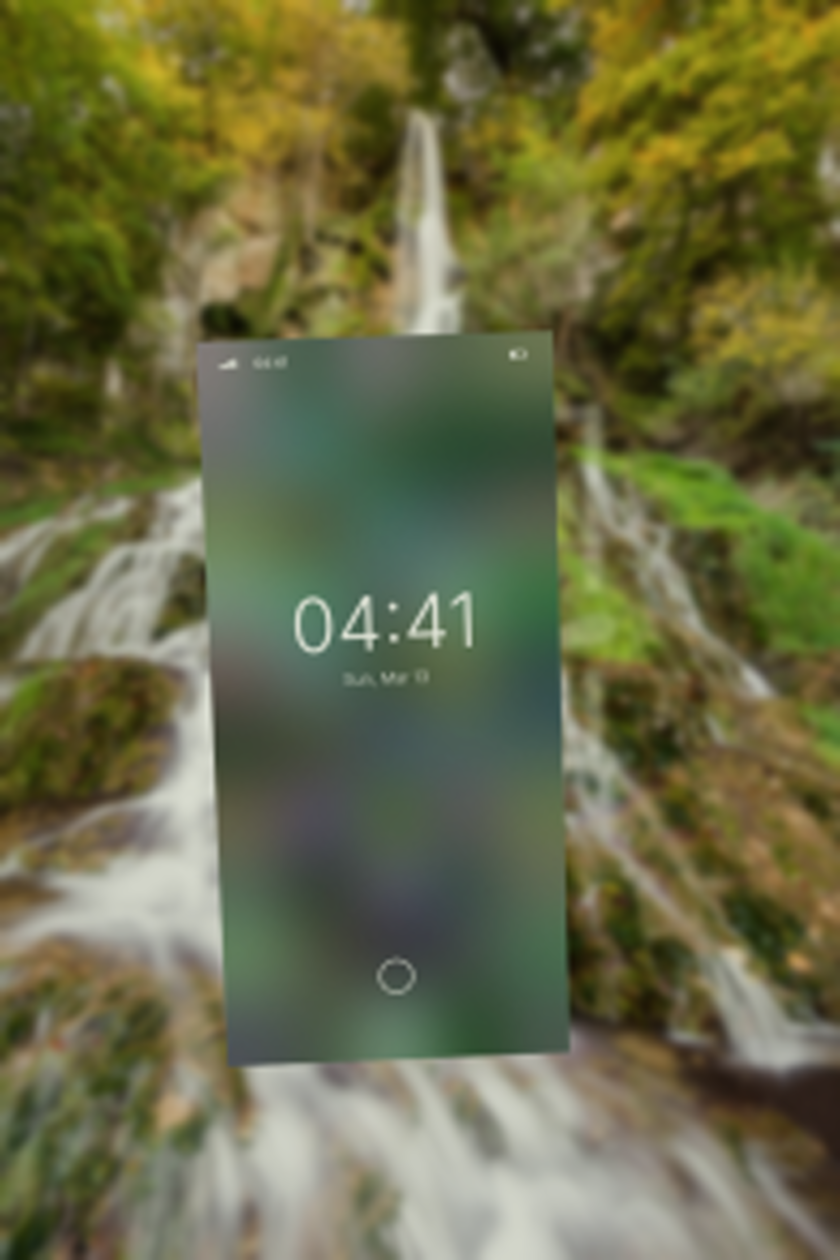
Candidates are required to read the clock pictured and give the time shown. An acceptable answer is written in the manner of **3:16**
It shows **4:41**
